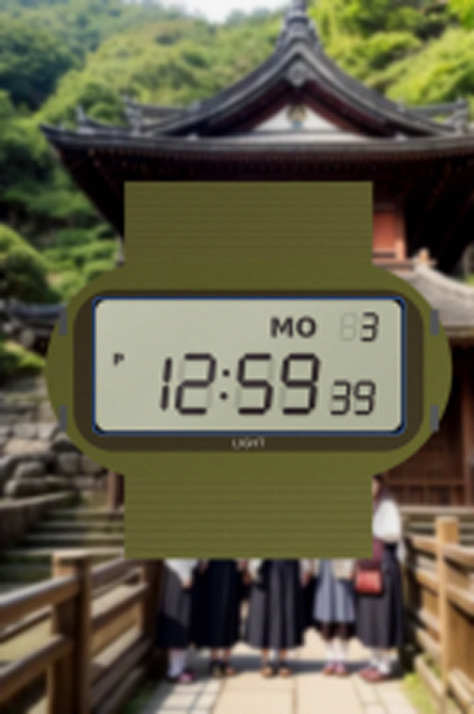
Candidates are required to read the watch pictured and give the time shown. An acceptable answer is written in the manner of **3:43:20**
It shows **12:59:39**
